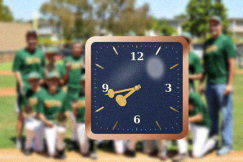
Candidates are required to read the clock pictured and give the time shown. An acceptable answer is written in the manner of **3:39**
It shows **7:43**
